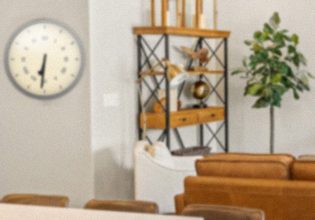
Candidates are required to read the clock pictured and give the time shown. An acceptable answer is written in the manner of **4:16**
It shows **6:31**
